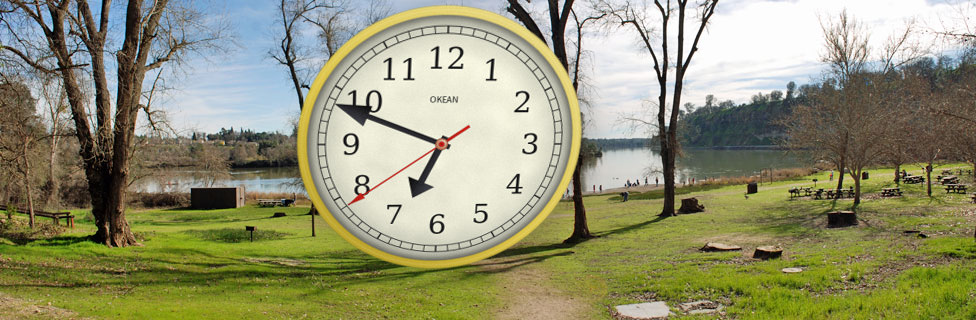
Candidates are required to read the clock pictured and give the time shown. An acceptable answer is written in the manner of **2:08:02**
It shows **6:48:39**
